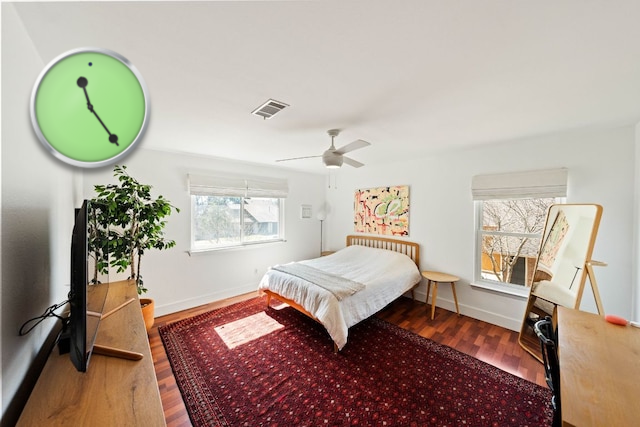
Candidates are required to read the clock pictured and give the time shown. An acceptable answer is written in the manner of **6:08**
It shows **11:24**
